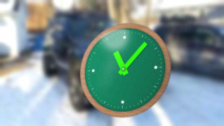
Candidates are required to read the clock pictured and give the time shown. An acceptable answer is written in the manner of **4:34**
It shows **11:07**
